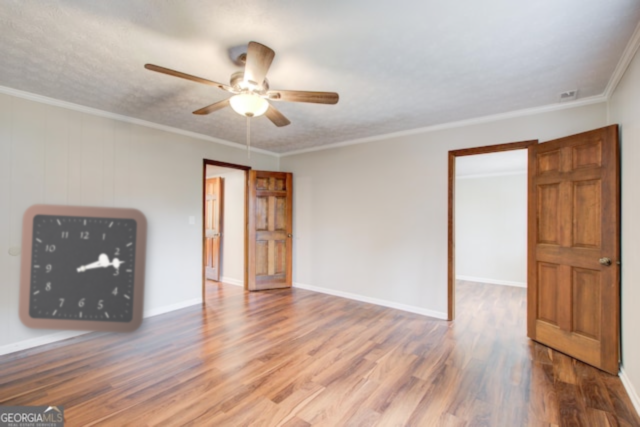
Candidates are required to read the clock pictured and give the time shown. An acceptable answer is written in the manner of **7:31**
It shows **2:13**
